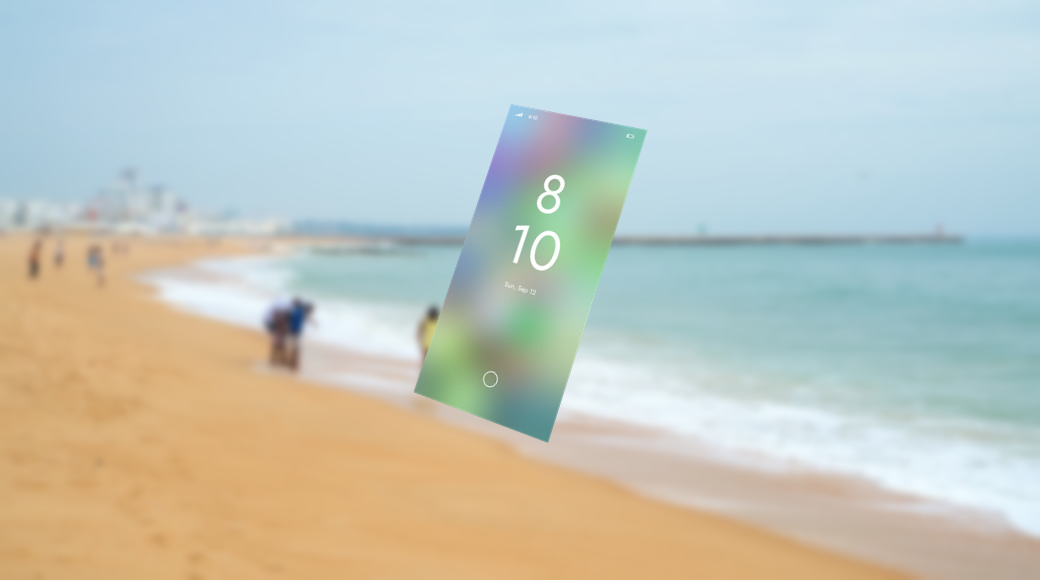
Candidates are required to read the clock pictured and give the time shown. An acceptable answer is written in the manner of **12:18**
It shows **8:10**
